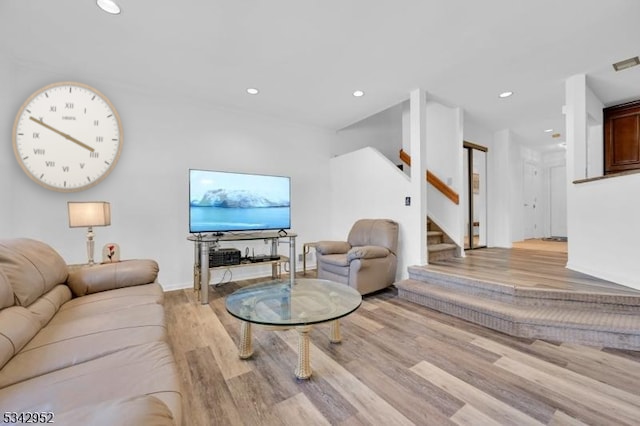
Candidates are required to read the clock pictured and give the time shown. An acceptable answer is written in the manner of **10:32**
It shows **3:49**
